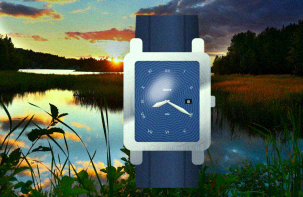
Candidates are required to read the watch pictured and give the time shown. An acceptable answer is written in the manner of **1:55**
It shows **8:20**
